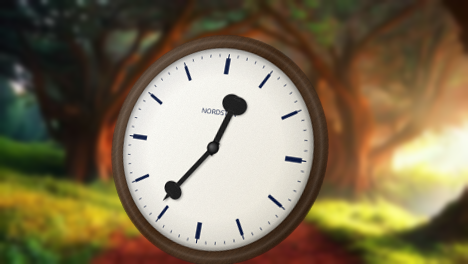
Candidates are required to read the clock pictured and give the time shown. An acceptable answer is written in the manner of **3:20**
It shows **12:36**
